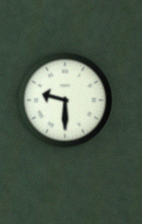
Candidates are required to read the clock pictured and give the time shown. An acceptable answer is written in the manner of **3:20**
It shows **9:30**
